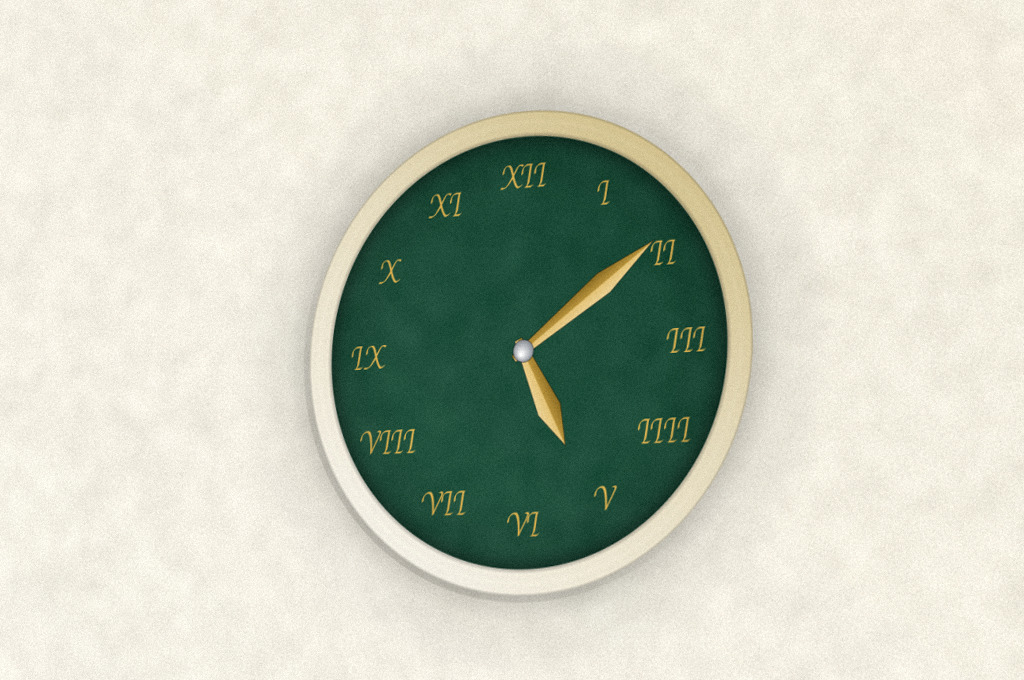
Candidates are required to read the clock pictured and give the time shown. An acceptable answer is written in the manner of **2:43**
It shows **5:09**
